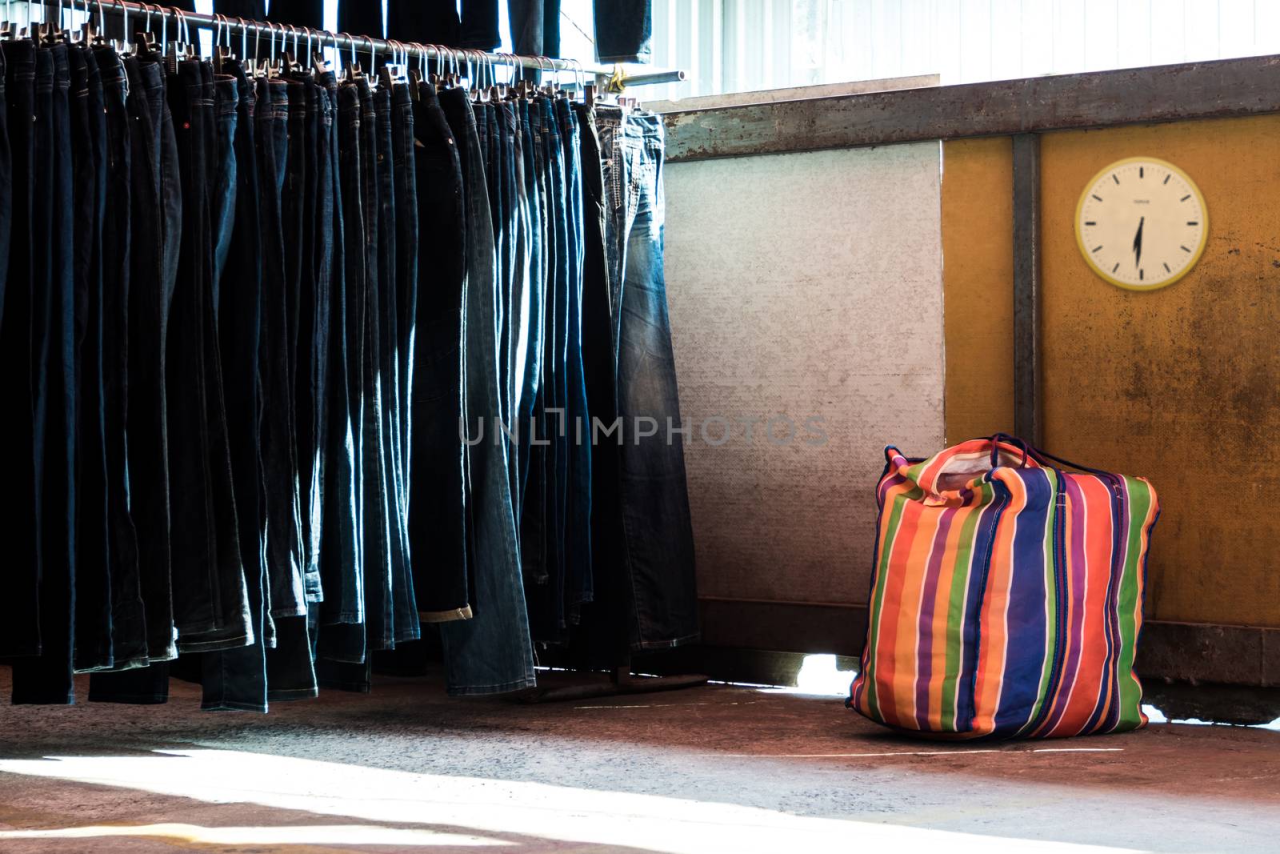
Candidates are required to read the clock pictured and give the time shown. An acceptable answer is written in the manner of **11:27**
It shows **6:31**
